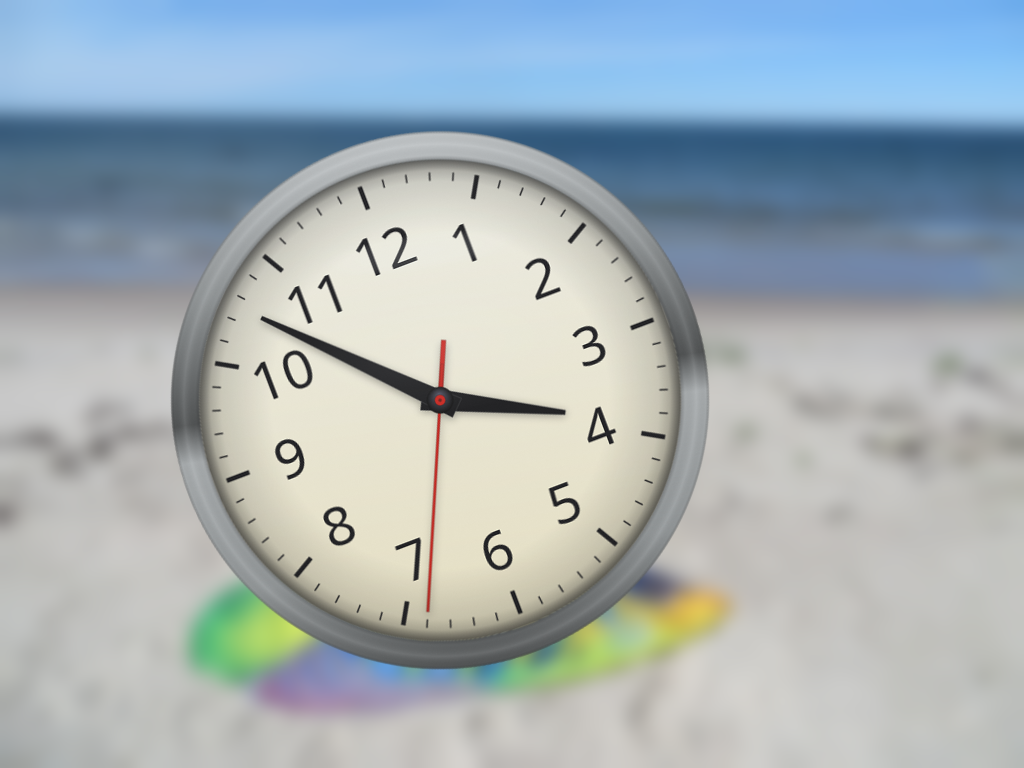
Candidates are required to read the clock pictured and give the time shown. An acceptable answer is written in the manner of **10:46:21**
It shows **3:52:34**
